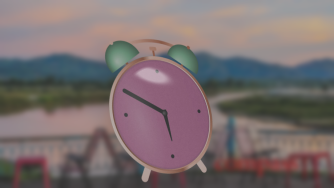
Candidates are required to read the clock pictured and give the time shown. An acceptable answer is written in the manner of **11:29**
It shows **5:50**
